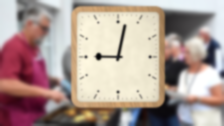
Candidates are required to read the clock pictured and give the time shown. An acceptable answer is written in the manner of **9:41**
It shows **9:02**
